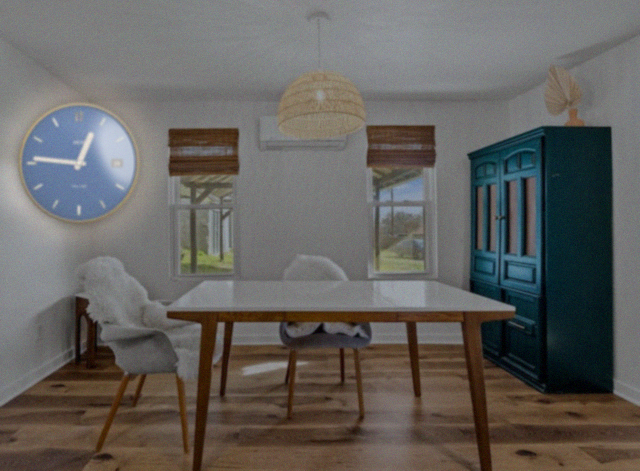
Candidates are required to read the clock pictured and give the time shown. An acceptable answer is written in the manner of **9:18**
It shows **12:46**
